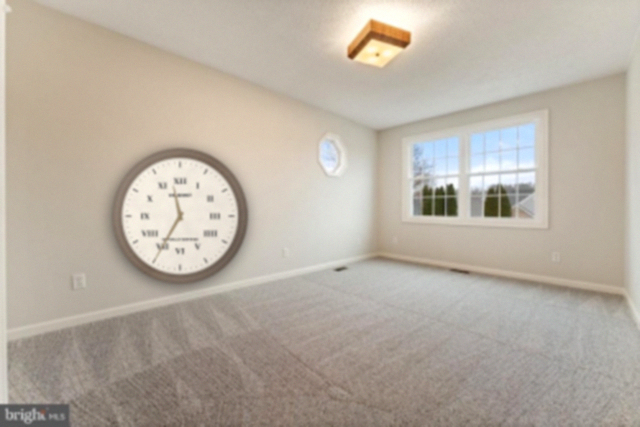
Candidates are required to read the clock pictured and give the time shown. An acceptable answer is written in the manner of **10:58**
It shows **11:35**
